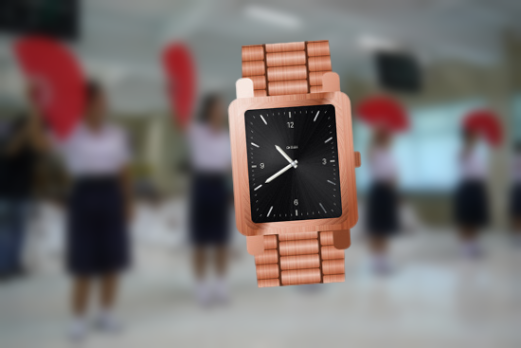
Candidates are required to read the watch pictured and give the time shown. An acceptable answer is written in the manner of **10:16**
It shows **10:40**
